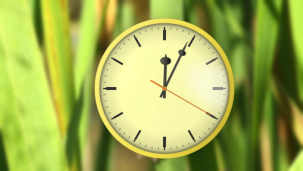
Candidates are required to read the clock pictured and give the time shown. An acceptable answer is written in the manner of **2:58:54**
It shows **12:04:20**
